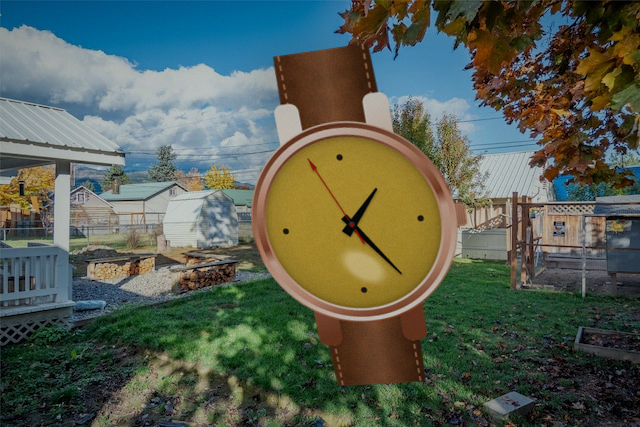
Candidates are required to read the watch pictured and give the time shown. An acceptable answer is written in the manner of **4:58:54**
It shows **1:23:56**
